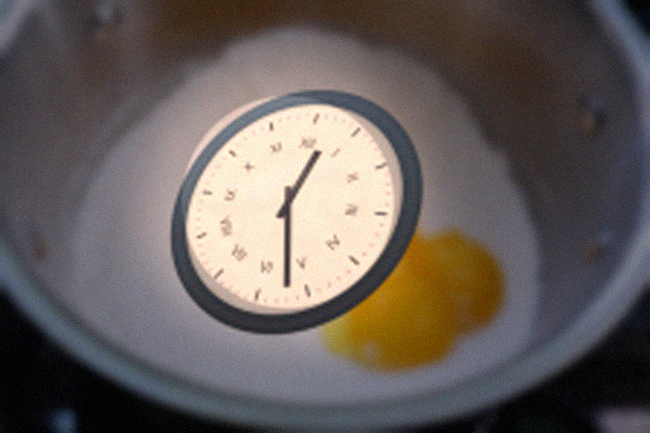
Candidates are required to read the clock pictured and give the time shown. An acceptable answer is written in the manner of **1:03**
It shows **12:27**
